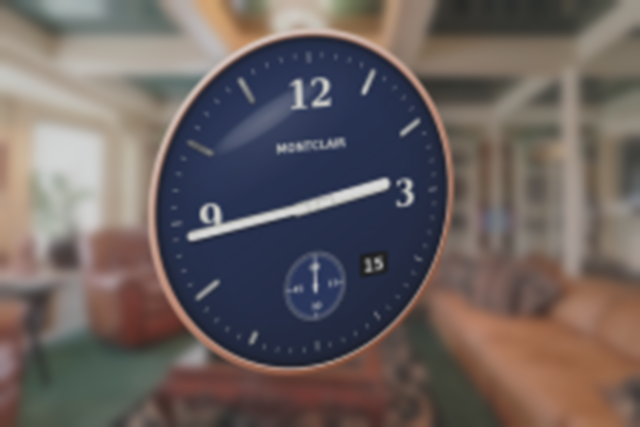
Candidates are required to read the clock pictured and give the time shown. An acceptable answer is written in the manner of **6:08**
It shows **2:44**
